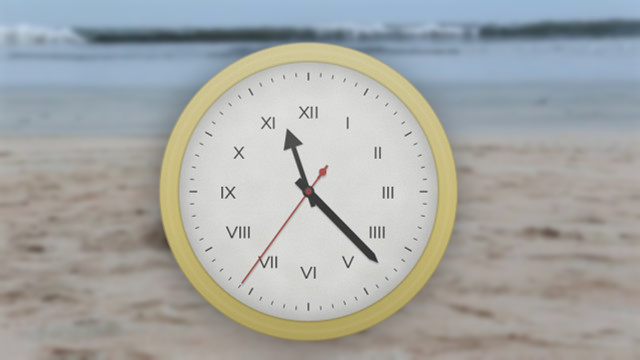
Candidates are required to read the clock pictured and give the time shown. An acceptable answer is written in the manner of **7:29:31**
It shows **11:22:36**
